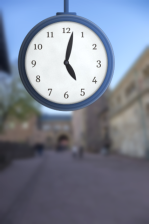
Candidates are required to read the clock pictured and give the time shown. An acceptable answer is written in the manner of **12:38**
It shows **5:02**
